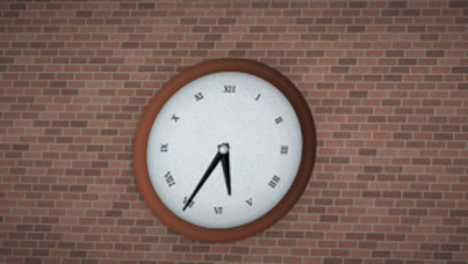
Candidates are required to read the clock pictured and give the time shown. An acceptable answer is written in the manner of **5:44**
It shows **5:35**
